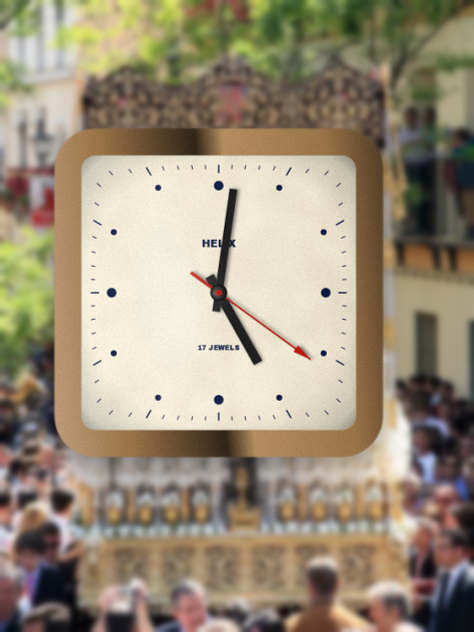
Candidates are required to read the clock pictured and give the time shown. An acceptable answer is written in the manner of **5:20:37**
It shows **5:01:21**
